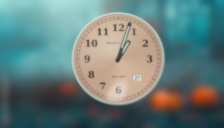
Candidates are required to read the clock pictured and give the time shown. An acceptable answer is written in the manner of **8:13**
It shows **1:03**
